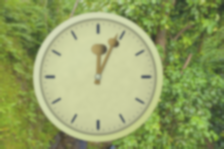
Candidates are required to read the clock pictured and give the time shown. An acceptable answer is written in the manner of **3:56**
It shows **12:04**
